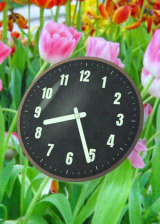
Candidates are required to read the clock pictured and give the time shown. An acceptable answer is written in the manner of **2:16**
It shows **8:26**
